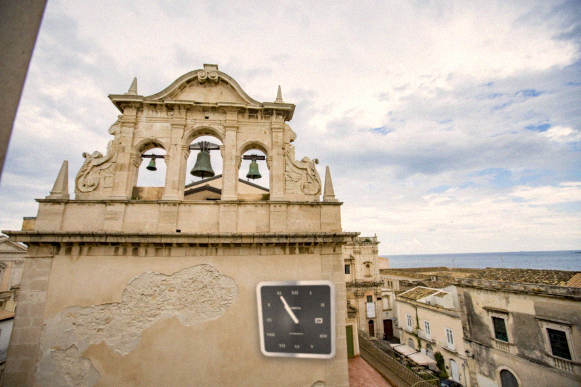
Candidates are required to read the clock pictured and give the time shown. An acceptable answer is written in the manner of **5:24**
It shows **10:55**
